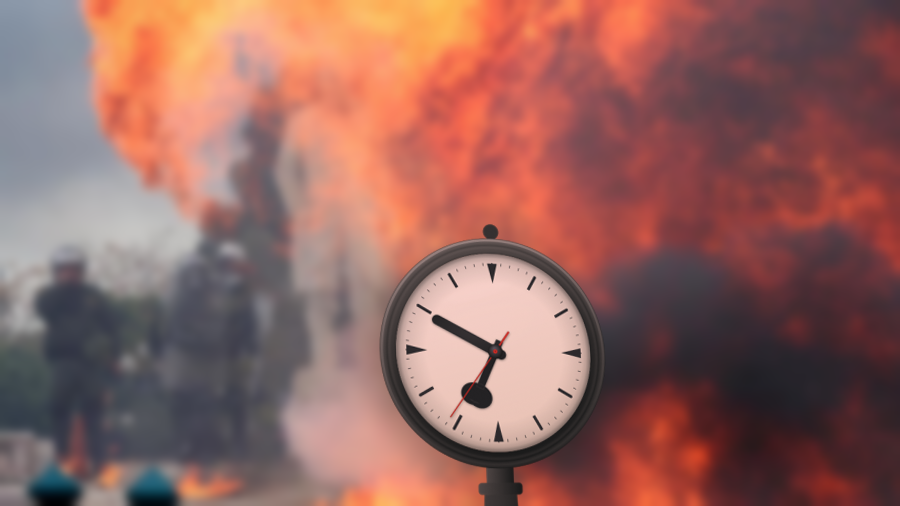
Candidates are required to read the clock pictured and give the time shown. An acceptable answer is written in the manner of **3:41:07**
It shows **6:49:36**
